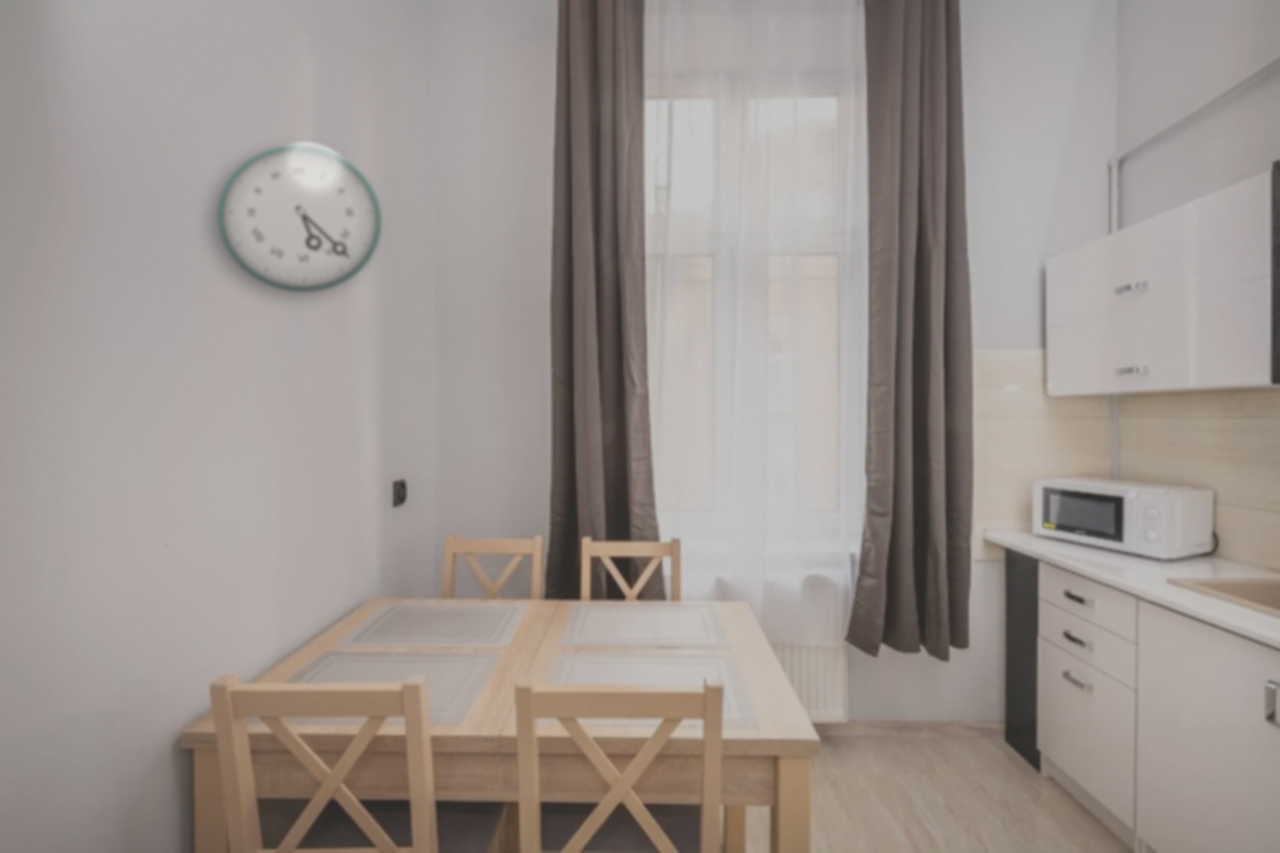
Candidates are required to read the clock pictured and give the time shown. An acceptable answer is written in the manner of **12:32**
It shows **5:23**
